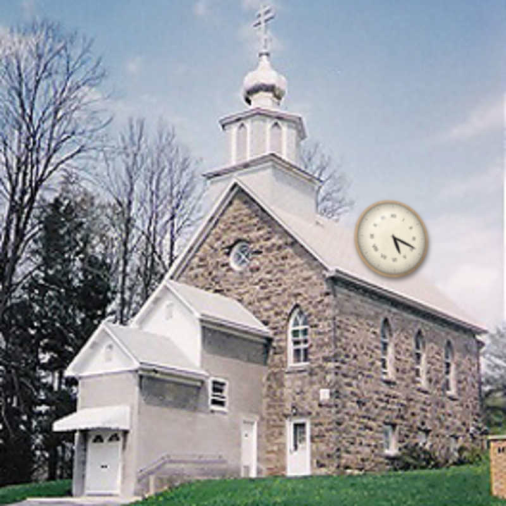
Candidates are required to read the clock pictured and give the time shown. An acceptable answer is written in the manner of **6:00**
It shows **5:19**
